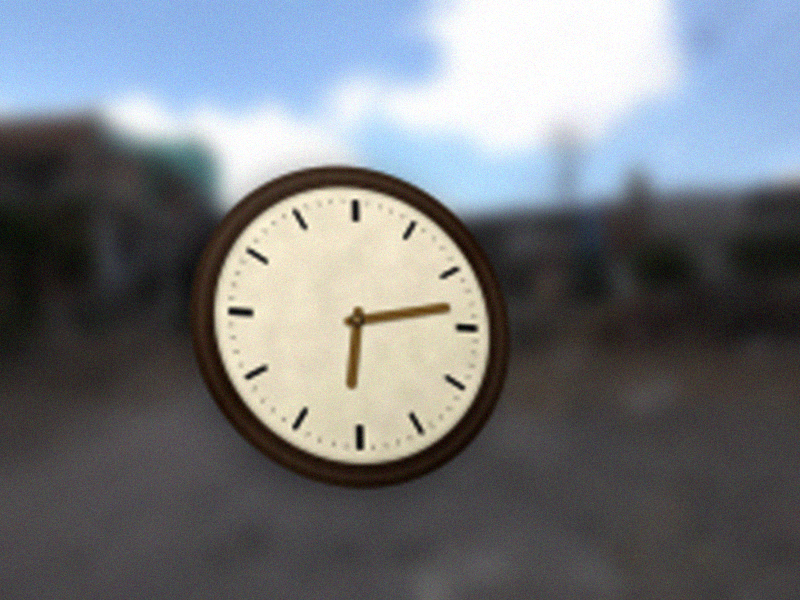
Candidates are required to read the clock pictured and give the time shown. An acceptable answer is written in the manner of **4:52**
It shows **6:13**
